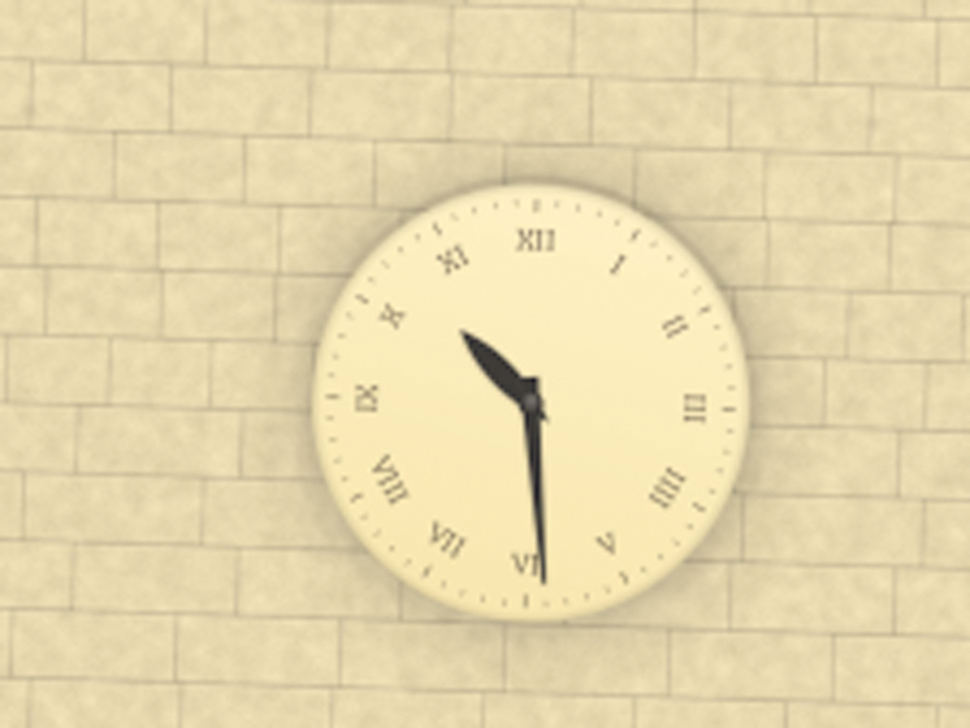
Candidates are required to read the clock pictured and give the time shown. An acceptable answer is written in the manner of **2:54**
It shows **10:29**
